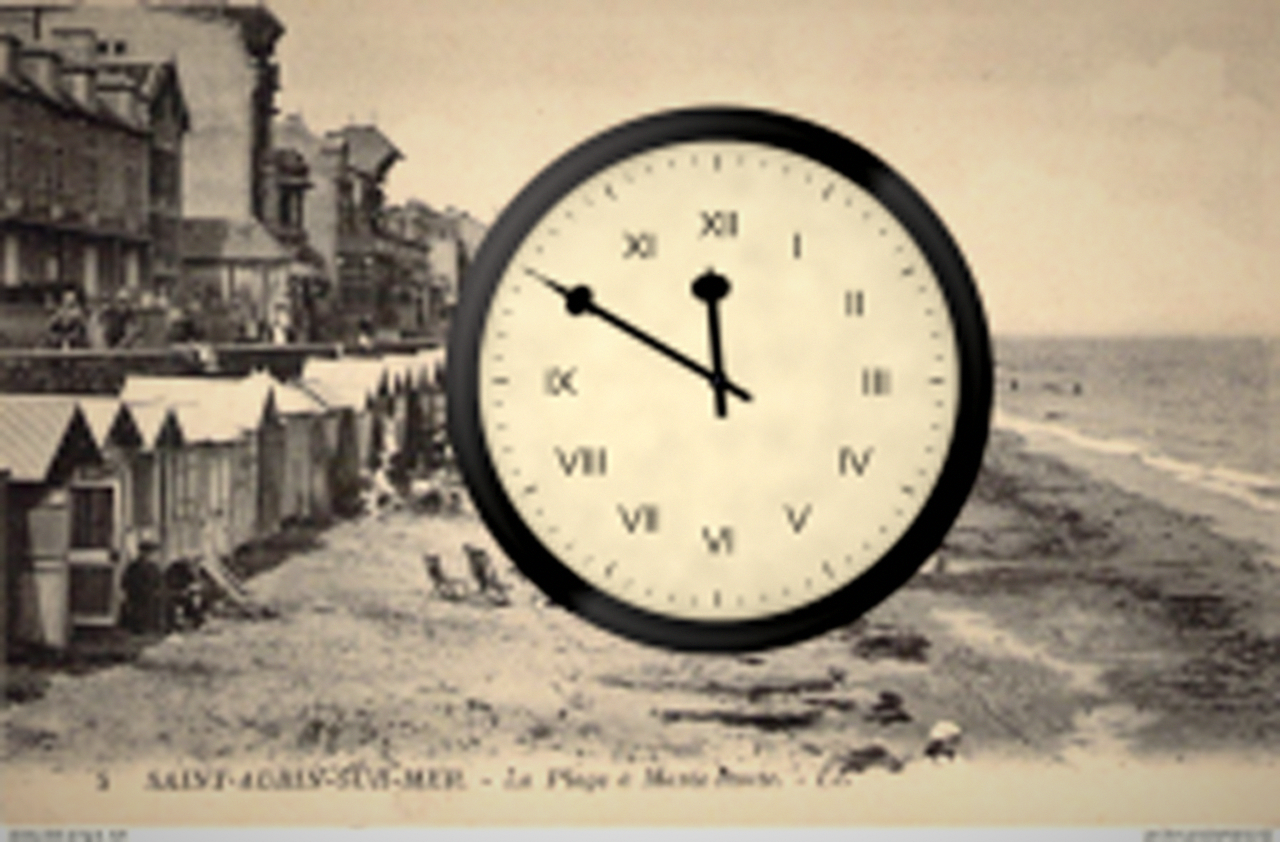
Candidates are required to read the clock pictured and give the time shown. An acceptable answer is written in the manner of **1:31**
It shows **11:50**
